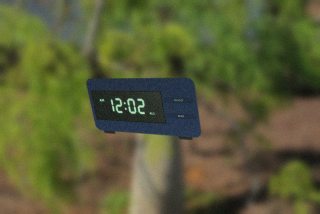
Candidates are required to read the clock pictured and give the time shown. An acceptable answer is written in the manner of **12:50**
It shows **12:02**
